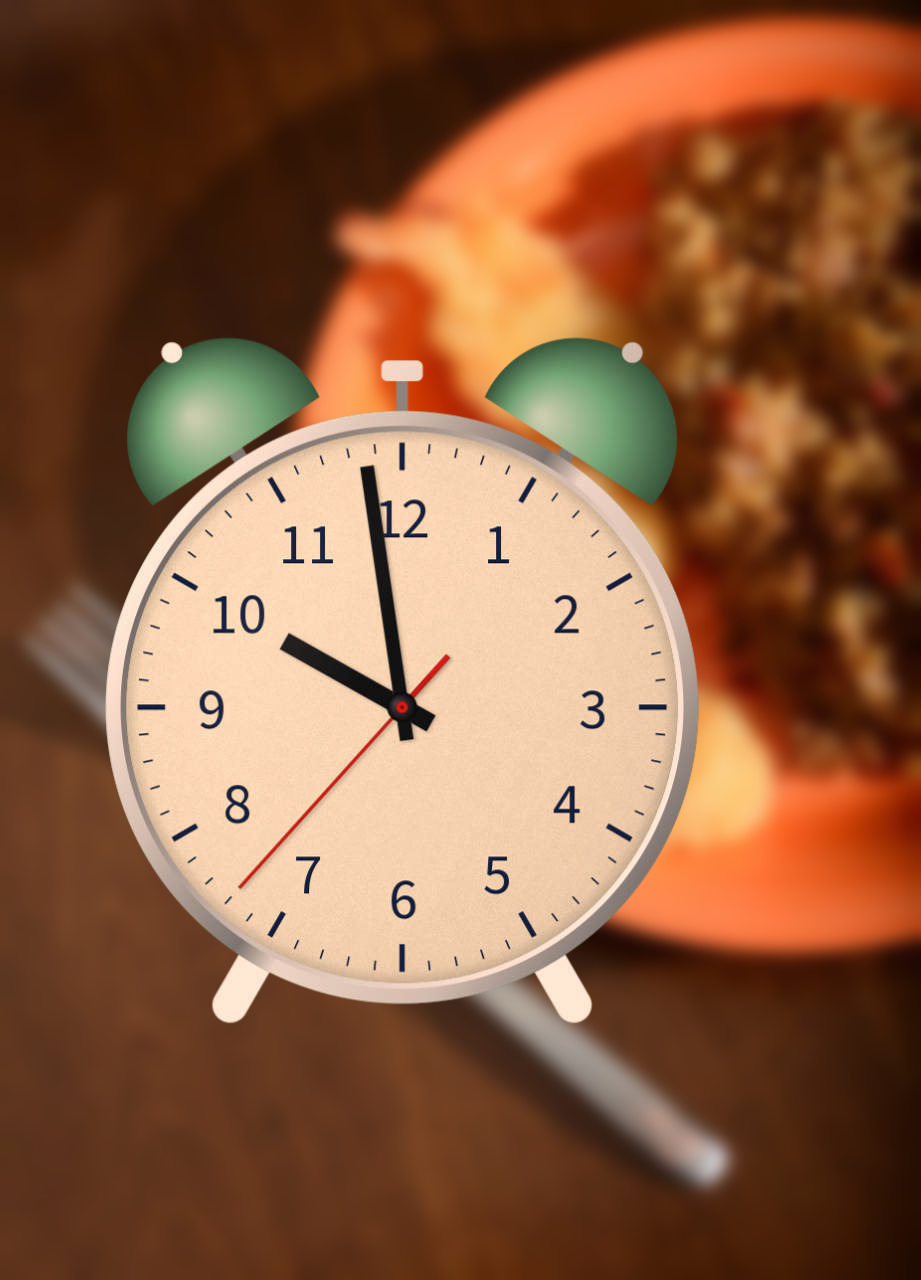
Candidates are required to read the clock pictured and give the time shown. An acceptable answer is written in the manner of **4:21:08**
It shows **9:58:37**
